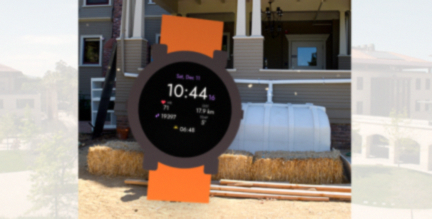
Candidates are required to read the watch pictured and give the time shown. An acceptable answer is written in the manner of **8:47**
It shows **10:44**
